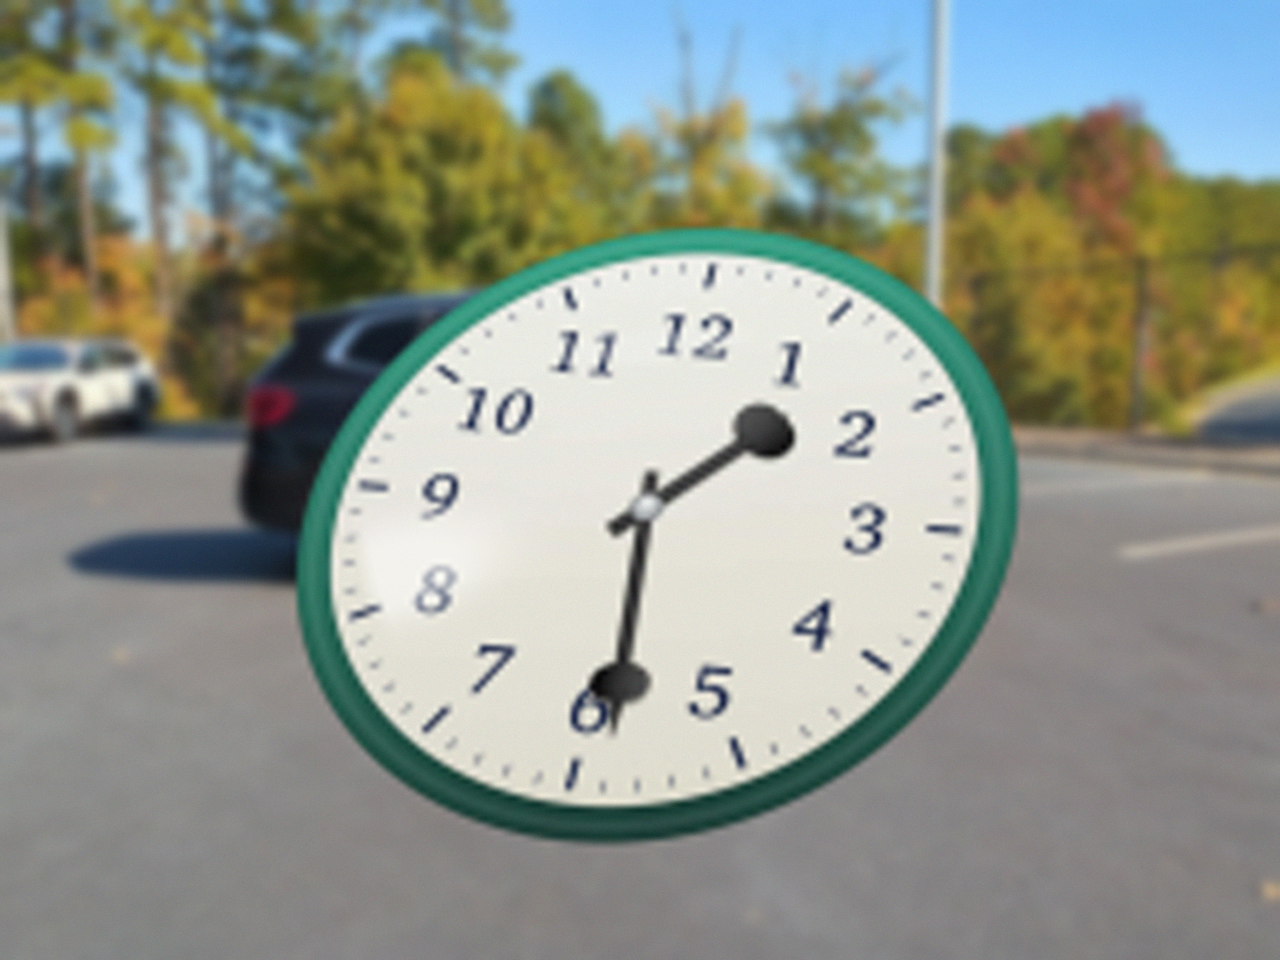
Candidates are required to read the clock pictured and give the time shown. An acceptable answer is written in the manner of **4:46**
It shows **1:29**
